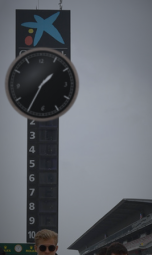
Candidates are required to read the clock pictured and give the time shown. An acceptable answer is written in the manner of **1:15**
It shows **1:35**
